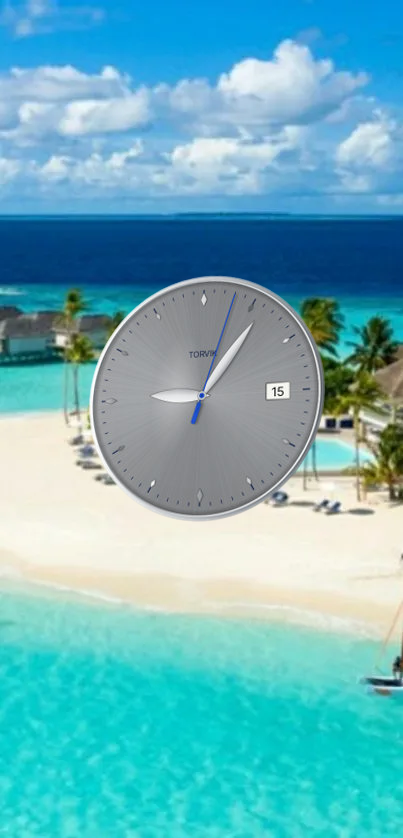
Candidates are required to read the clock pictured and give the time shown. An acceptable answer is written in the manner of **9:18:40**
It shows **9:06:03**
